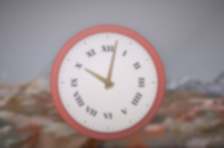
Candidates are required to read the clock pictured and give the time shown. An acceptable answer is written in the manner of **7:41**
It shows **10:02**
